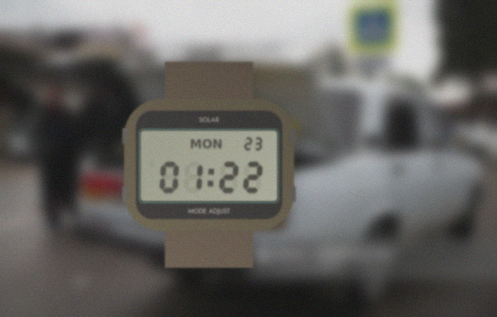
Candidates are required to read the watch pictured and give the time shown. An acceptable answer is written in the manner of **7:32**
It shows **1:22**
